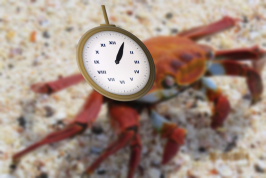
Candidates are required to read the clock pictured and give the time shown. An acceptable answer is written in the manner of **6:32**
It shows **1:05**
